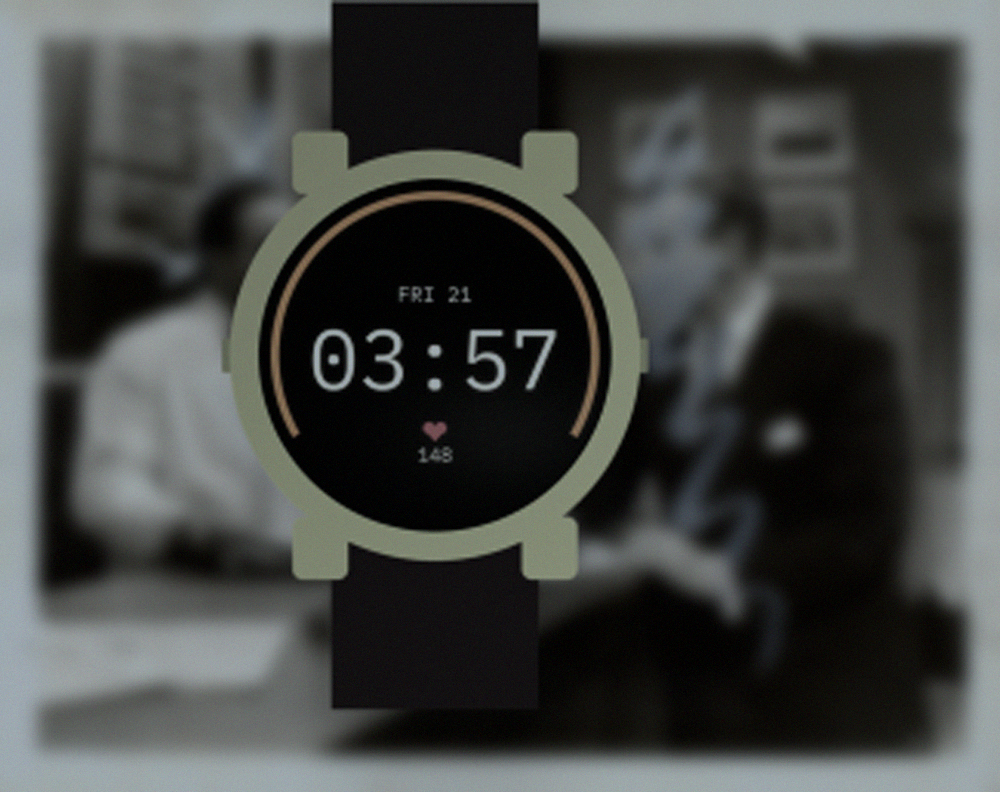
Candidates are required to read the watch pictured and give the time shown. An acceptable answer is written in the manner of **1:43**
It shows **3:57**
